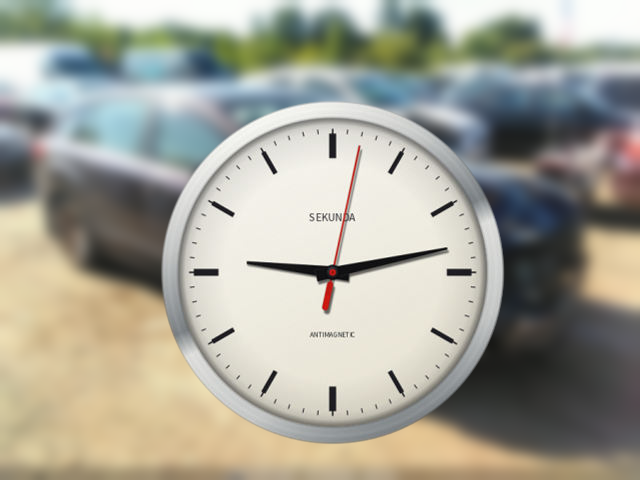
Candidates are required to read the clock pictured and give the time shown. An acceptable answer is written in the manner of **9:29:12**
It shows **9:13:02**
